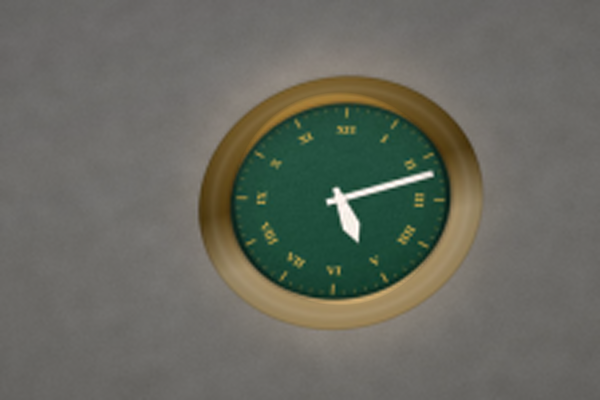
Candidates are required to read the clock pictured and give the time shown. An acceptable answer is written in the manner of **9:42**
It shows **5:12**
